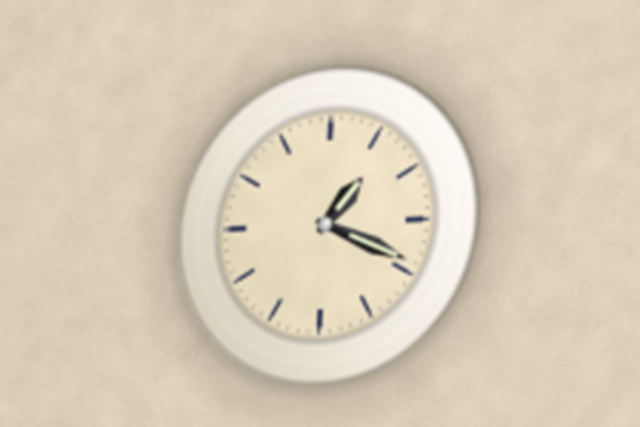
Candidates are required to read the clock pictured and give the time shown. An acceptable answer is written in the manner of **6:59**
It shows **1:19**
